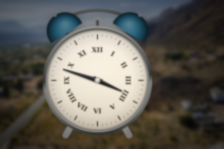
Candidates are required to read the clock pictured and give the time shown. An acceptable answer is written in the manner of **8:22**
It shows **3:48**
